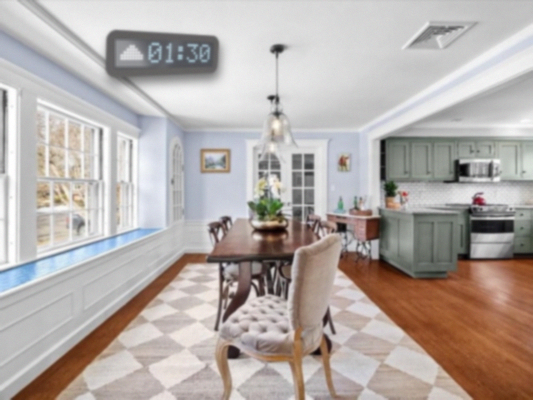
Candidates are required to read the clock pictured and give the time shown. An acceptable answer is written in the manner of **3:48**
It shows **1:30**
